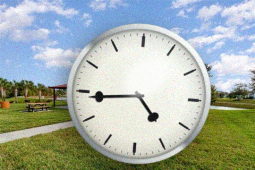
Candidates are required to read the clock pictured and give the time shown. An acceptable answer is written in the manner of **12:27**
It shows **4:44**
